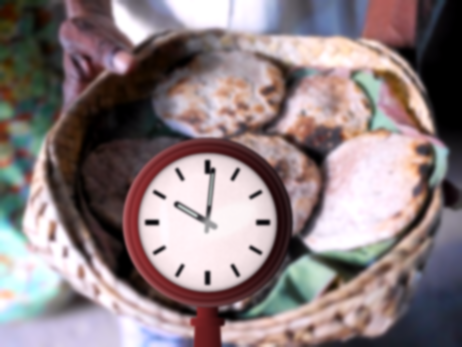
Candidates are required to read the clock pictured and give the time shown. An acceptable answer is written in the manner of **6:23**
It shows **10:01**
